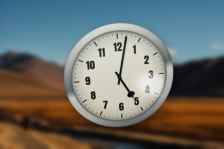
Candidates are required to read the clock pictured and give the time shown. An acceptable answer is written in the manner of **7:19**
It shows **5:02**
